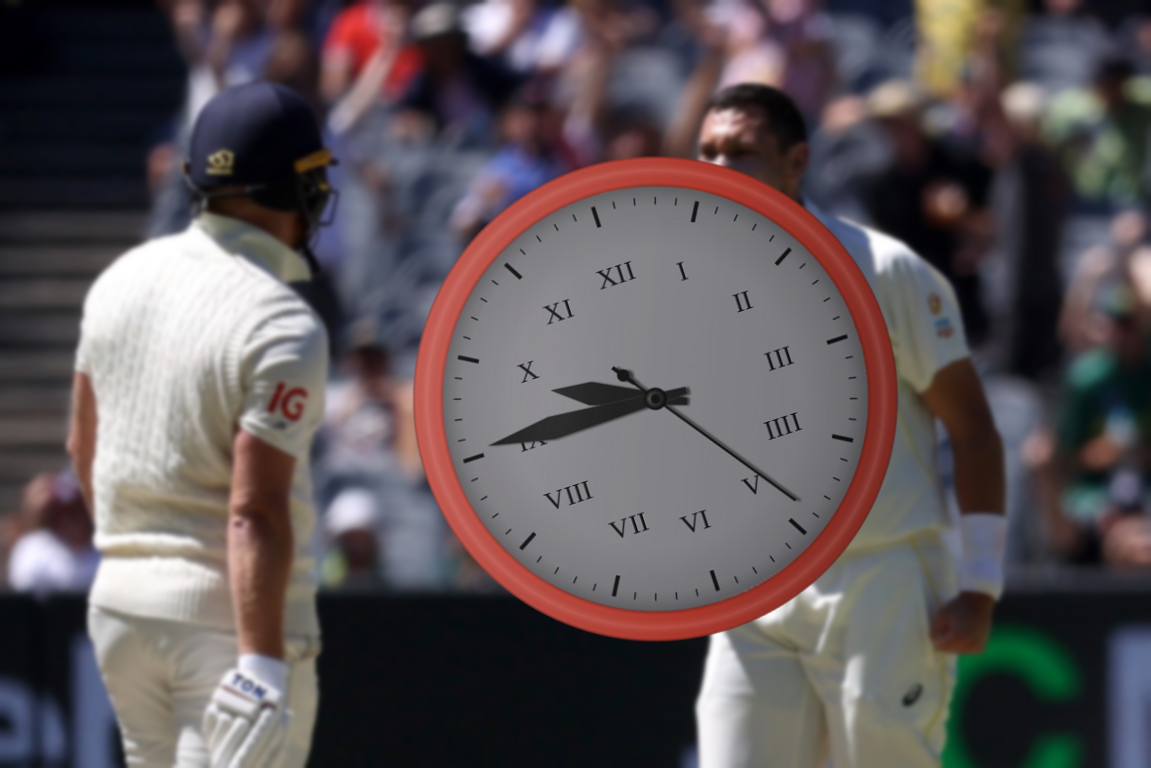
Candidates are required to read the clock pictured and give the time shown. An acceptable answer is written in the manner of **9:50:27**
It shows **9:45:24**
